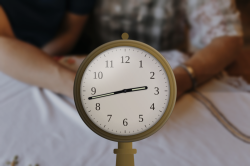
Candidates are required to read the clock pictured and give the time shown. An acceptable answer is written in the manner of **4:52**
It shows **2:43**
